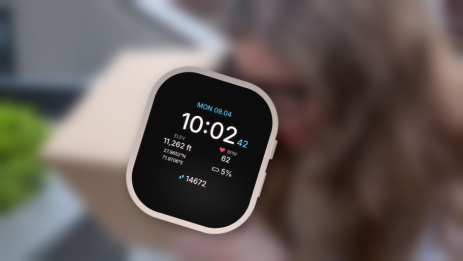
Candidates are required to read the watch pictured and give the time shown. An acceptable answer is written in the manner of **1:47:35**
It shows **10:02:42**
